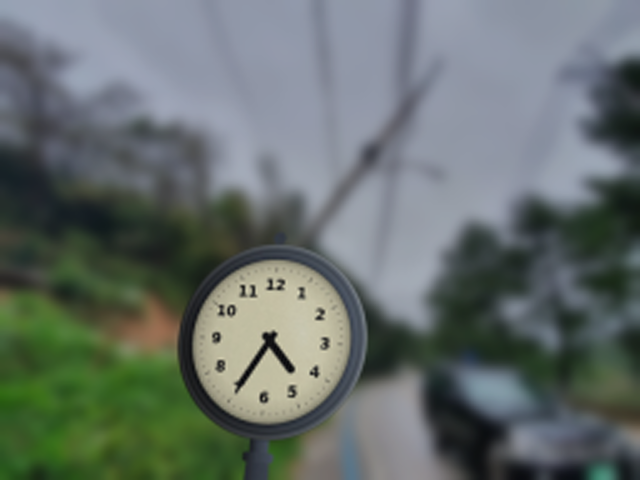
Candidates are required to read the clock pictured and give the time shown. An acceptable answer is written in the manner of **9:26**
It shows **4:35**
